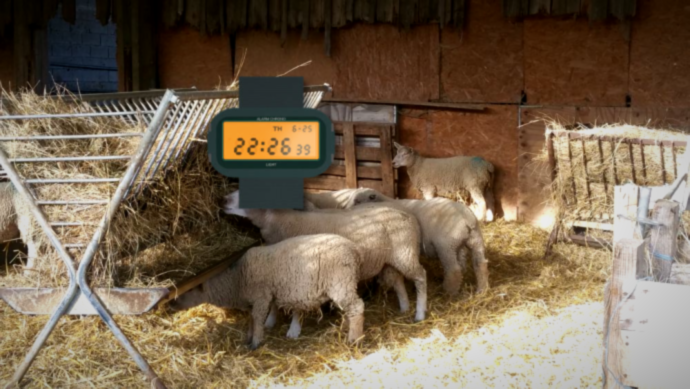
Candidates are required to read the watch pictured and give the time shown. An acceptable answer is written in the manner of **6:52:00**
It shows **22:26:39**
